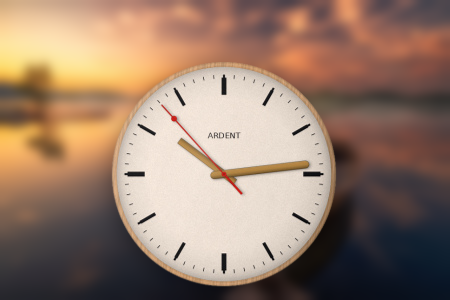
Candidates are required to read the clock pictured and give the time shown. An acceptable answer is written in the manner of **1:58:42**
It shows **10:13:53**
